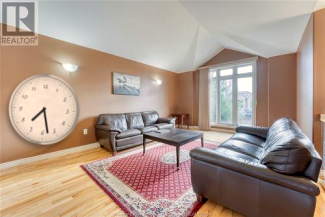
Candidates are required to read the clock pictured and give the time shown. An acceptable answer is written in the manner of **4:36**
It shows **7:28**
